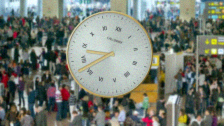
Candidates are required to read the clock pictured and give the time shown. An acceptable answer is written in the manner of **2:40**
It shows **8:37**
